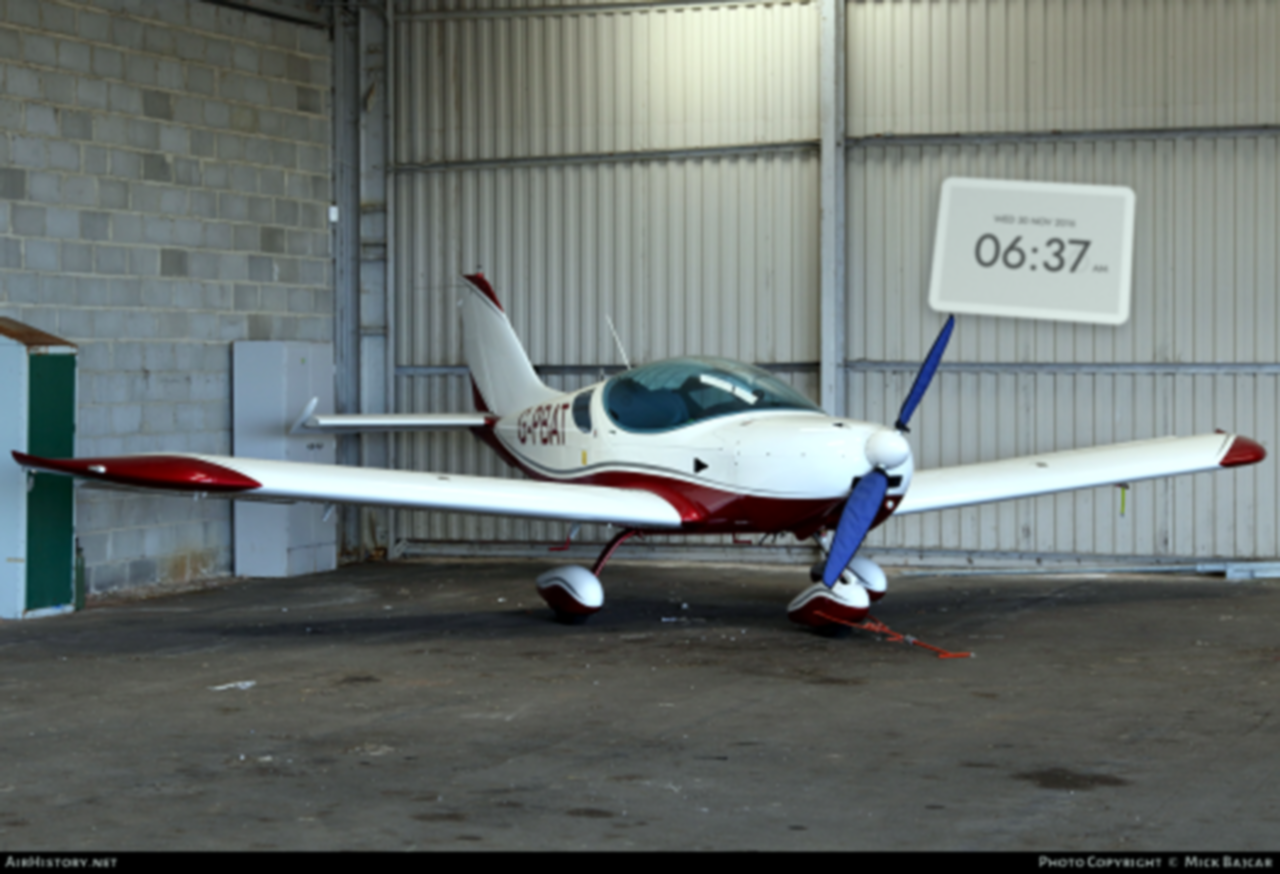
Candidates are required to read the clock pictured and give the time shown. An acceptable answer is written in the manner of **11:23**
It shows **6:37**
